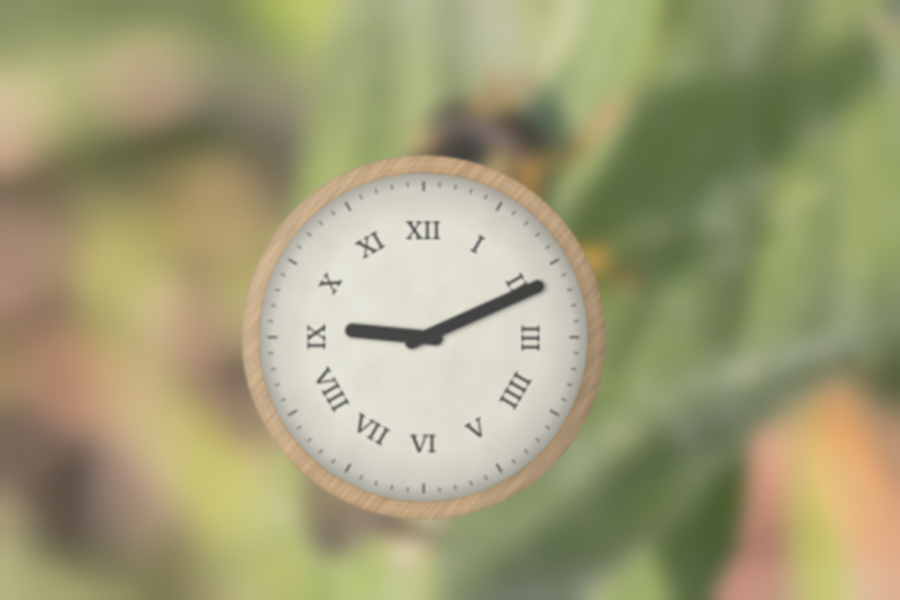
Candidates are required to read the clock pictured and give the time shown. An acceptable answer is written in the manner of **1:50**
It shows **9:11**
